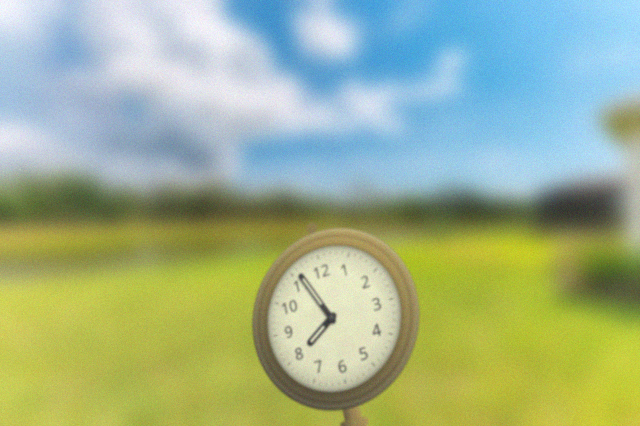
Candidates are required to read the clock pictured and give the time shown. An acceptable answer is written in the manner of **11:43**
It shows **7:56**
